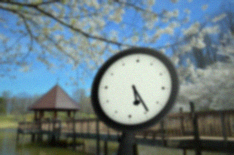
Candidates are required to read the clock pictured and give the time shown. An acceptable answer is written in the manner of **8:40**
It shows **5:24**
